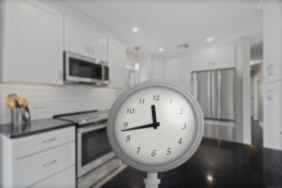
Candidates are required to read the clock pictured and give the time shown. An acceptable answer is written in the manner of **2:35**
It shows **11:43**
